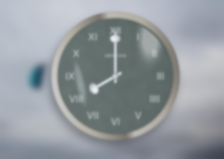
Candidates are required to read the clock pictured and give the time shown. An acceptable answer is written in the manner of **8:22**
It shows **8:00**
